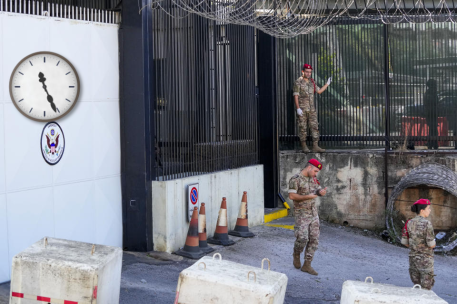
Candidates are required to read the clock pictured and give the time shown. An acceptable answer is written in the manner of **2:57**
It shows **11:26**
